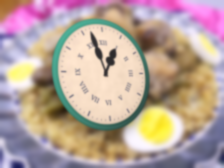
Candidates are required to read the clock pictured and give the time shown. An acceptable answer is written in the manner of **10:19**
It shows **12:57**
